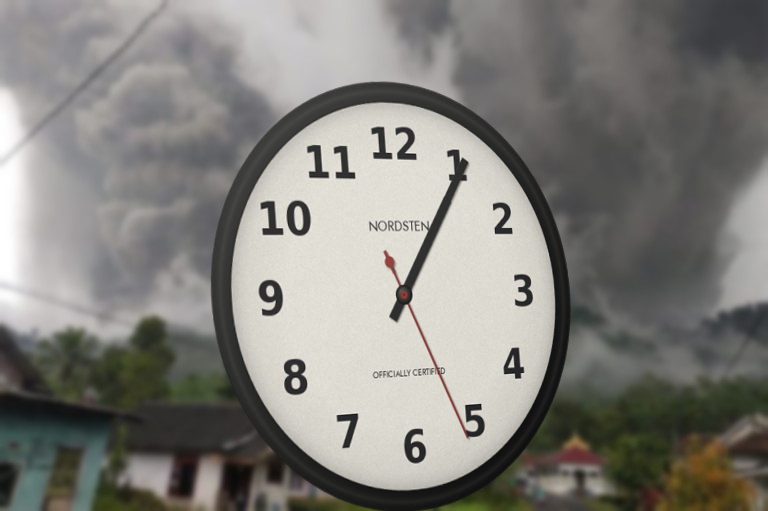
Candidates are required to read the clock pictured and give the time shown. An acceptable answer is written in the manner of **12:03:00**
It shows **1:05:26**
